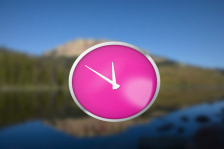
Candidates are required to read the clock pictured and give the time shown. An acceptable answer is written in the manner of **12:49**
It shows **11:51**
